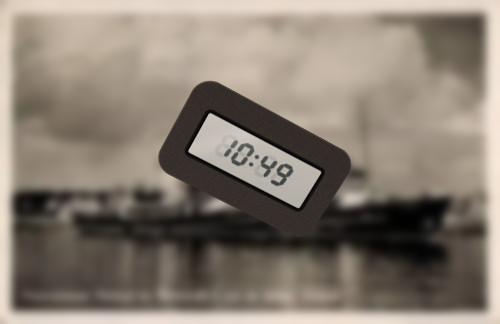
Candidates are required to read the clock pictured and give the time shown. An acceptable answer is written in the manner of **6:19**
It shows **10:49**
